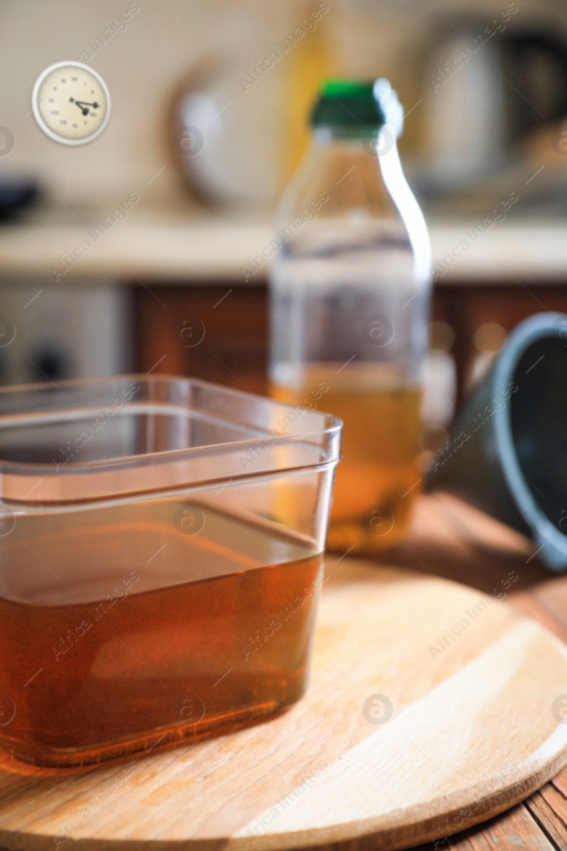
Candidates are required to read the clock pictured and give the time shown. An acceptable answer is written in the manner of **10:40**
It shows **4:16**
